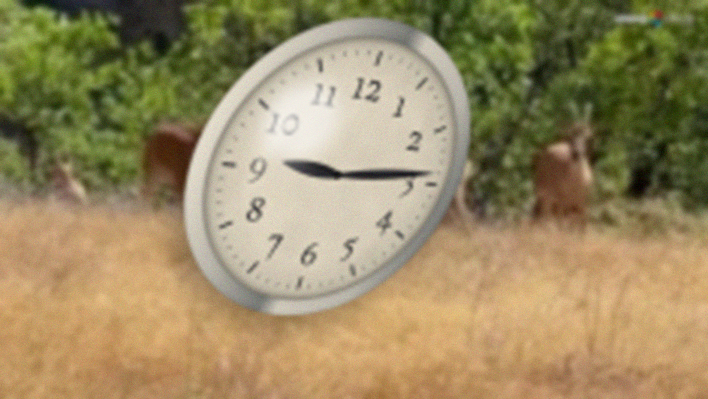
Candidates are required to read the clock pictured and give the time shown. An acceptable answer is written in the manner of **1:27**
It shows **9:14**
